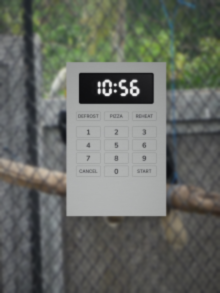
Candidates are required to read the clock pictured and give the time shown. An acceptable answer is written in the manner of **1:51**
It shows **10:56**
